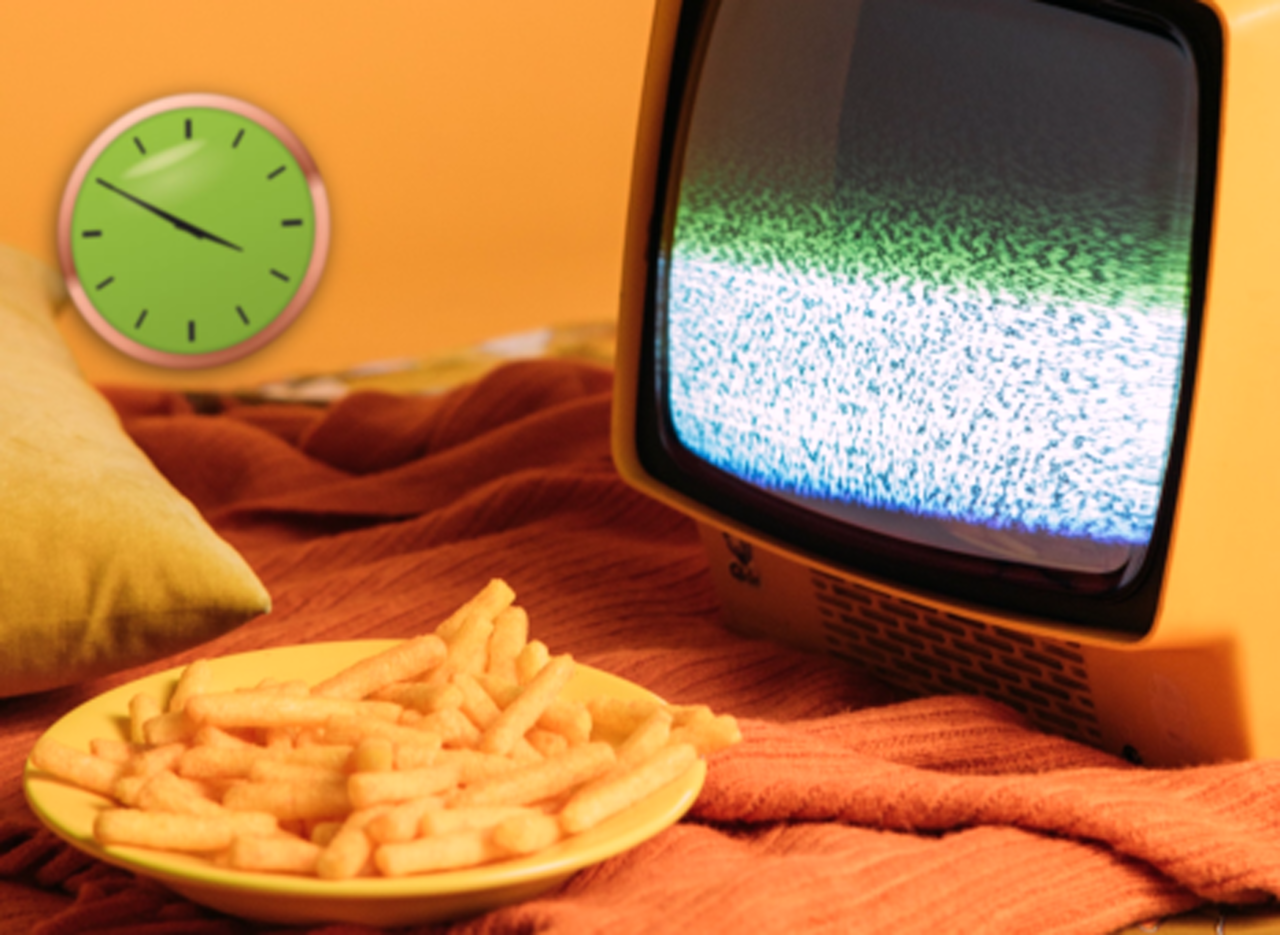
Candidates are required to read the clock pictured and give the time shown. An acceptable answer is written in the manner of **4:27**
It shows **3:50**
